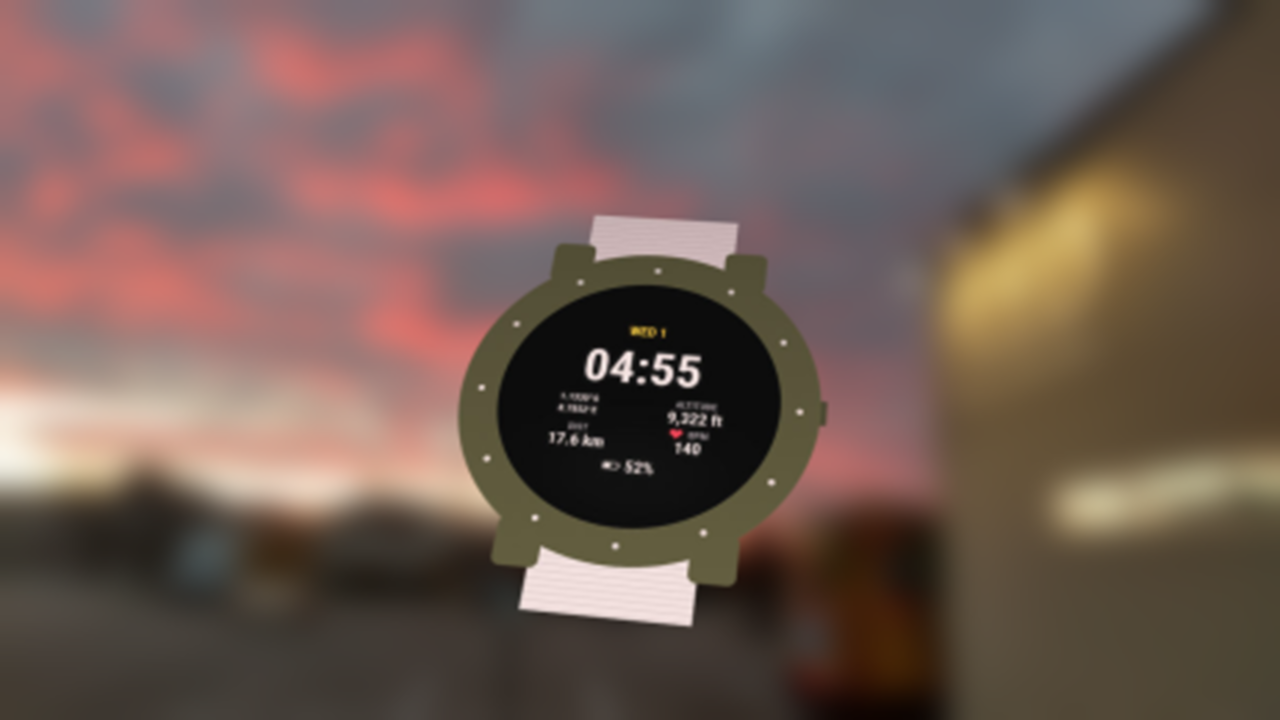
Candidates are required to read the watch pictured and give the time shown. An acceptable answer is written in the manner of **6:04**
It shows **4:55**
